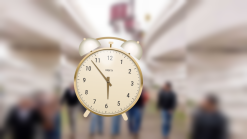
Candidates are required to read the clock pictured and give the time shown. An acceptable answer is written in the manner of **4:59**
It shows **5:53**
